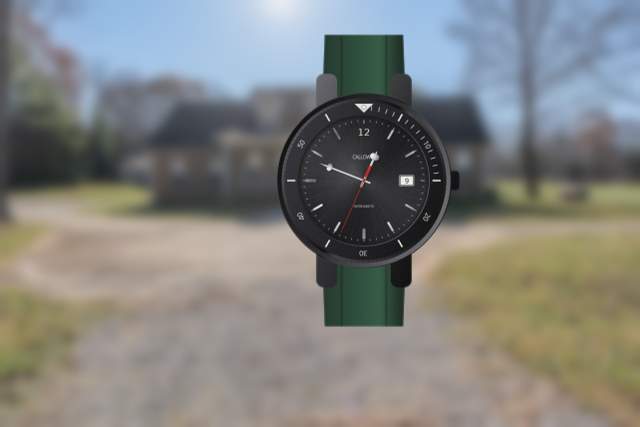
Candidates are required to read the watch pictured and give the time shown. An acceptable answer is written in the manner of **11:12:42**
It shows **12:48:34**
